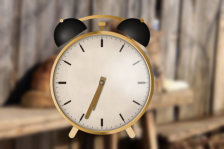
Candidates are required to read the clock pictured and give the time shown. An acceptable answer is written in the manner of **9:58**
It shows **6:34**
